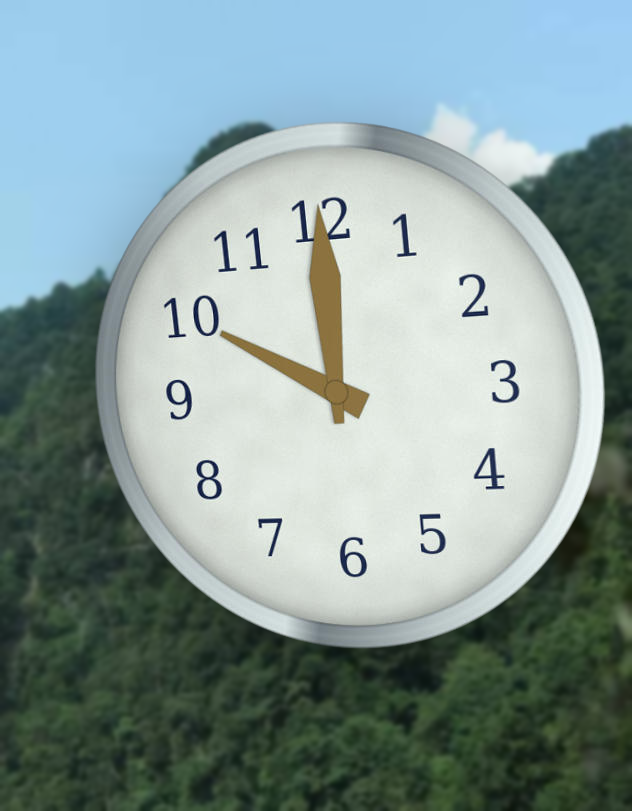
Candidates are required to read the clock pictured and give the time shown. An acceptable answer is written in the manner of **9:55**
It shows **10:00**
